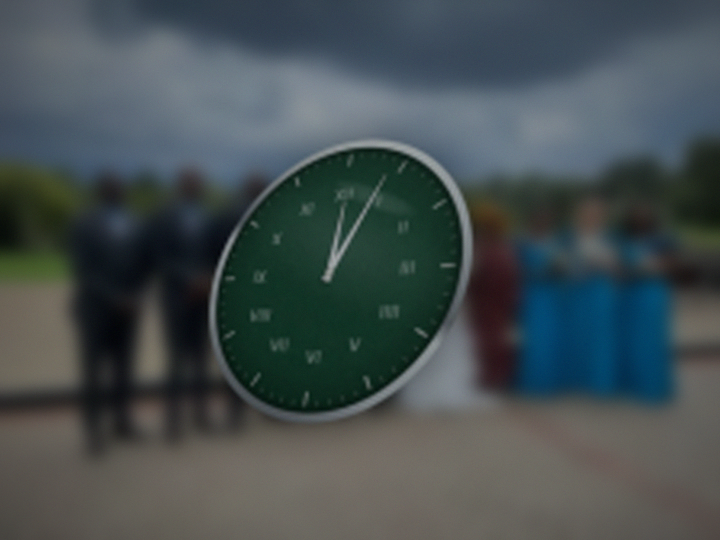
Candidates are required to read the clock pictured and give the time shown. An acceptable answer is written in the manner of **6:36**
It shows **12:04**
